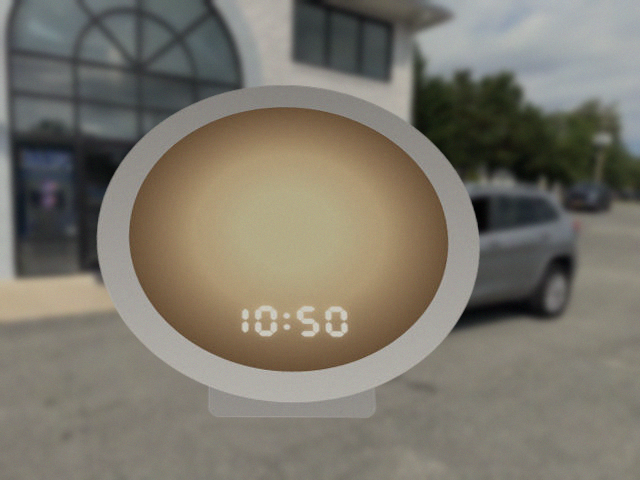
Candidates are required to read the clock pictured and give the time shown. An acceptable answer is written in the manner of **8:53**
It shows **10:50**
